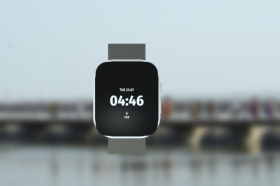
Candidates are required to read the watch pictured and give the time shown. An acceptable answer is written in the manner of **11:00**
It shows **4:46**
